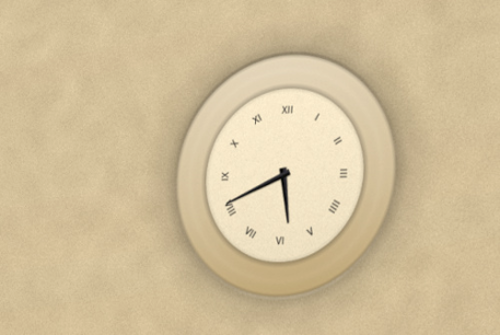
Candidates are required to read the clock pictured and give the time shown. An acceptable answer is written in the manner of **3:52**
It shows **5:41**
